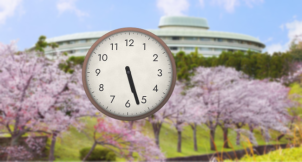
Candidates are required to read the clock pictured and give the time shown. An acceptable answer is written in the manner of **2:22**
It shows **5:27**
